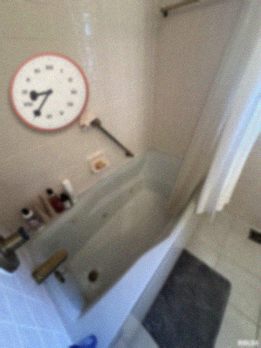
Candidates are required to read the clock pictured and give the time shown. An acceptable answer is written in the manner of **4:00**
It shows **8:35**
